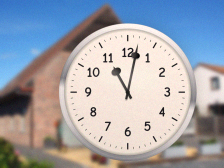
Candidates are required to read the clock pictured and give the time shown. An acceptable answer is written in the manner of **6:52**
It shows **11:02**
